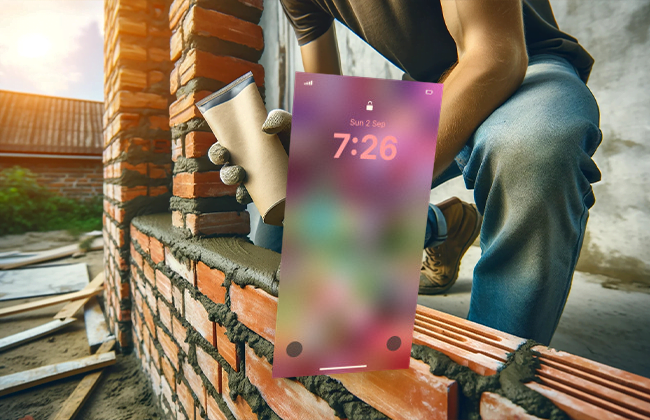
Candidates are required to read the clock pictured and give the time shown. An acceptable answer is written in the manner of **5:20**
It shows **7:26**
